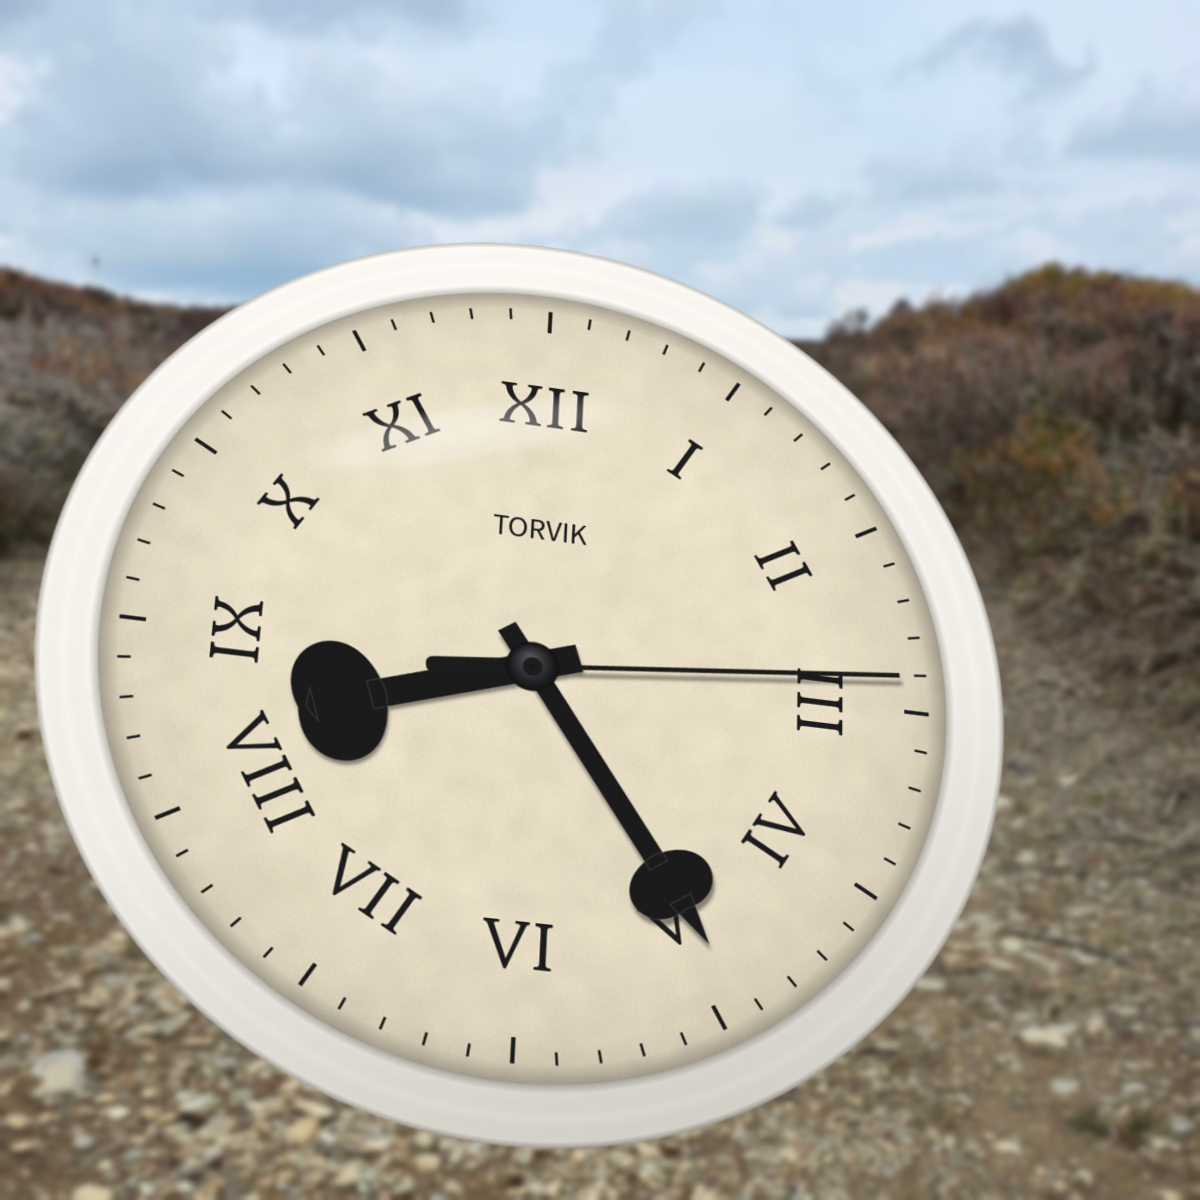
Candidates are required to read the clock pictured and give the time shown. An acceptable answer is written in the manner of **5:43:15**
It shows **8:24:14**
